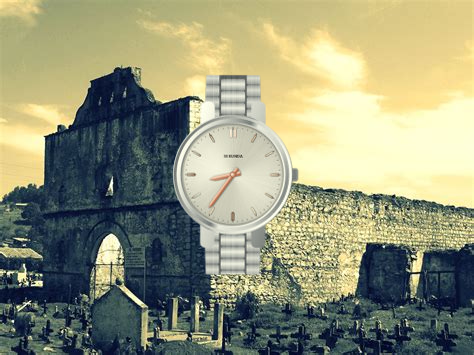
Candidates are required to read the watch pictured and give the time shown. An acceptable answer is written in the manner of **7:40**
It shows **8:36**
